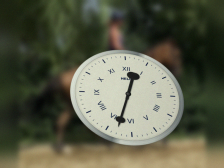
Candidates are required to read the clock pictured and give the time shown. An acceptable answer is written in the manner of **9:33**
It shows **12:33**
